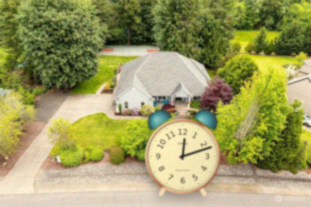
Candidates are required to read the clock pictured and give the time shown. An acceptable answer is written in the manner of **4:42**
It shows **12:12**
